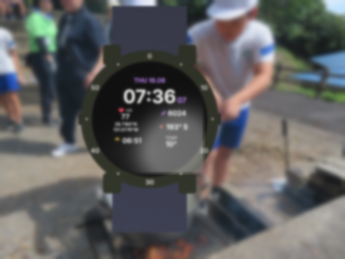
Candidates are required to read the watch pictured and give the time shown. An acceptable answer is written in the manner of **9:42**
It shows **7:36**
